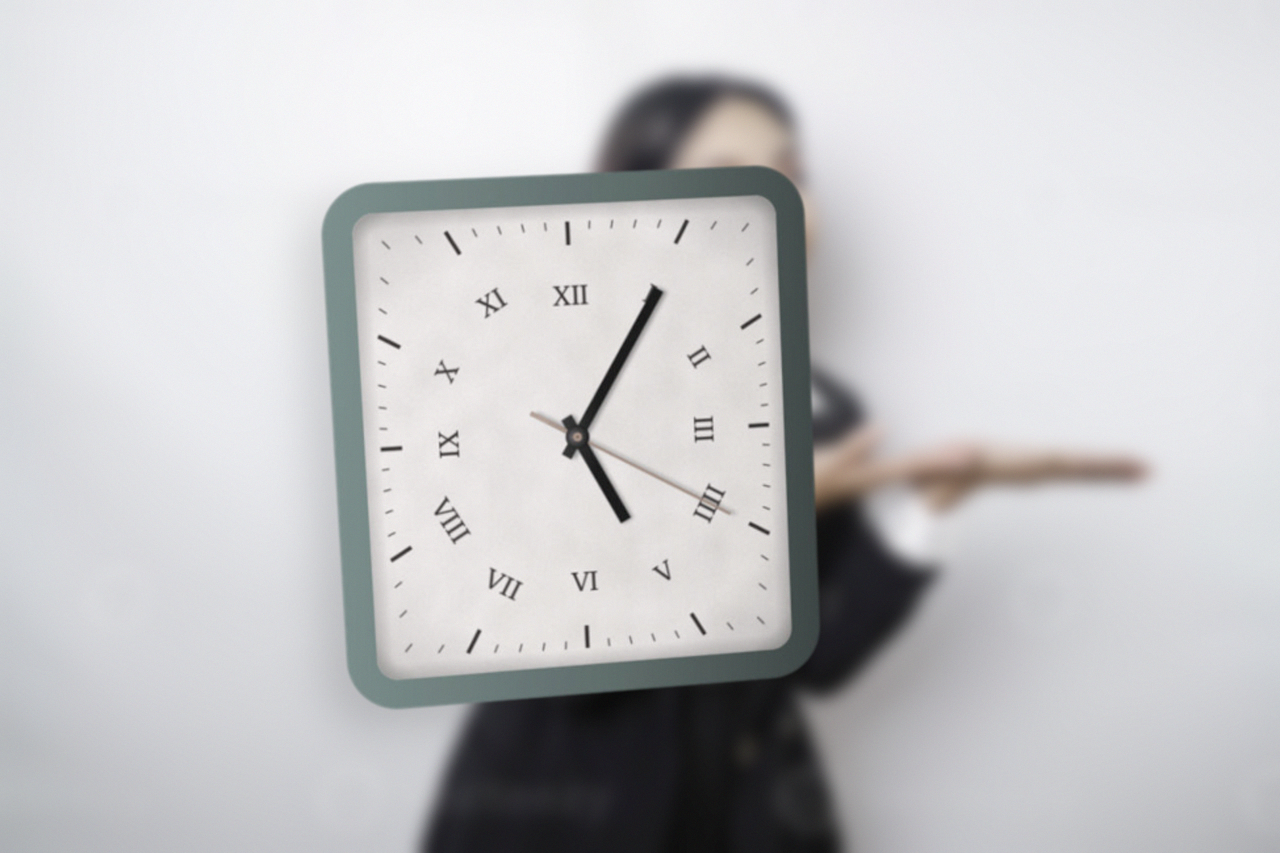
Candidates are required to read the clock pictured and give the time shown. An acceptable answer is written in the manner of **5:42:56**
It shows **5:05:20**
